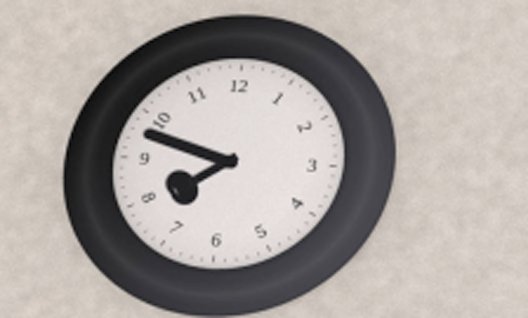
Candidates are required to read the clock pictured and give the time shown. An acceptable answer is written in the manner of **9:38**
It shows **7:48**
